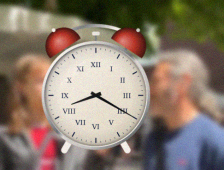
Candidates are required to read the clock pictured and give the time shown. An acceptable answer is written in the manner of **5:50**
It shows **8:20**
